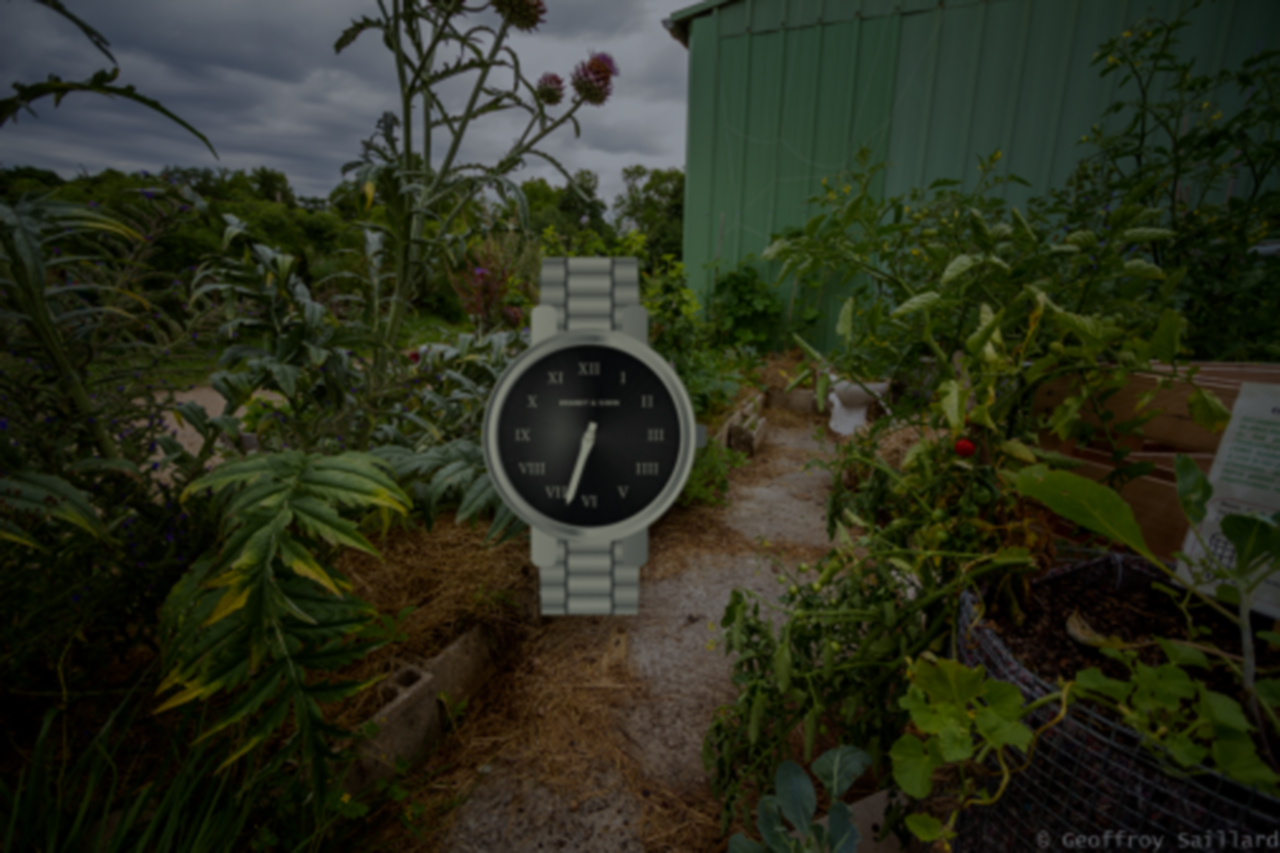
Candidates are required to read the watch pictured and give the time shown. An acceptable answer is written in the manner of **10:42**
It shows **6:33**
